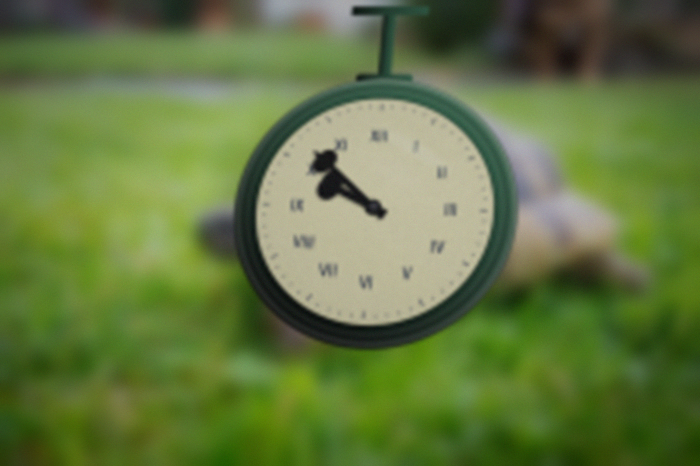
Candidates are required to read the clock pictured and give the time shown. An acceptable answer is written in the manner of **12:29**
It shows **9:52**
